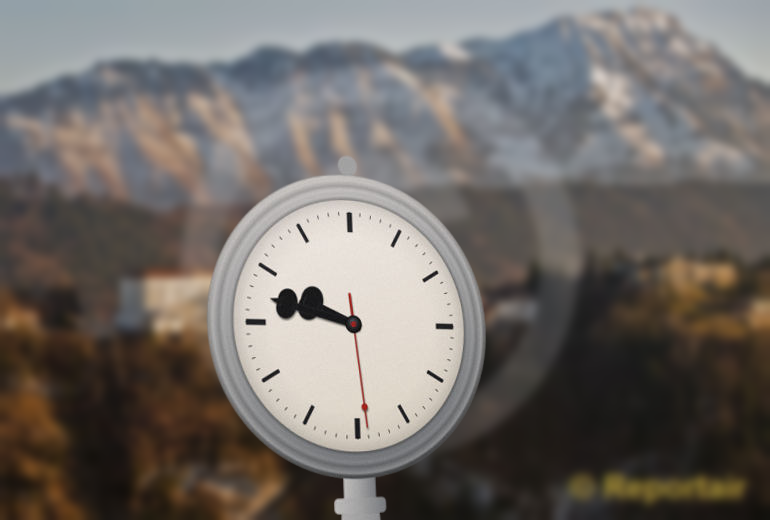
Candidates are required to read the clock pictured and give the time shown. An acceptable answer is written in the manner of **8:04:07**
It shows **9:47:29**
